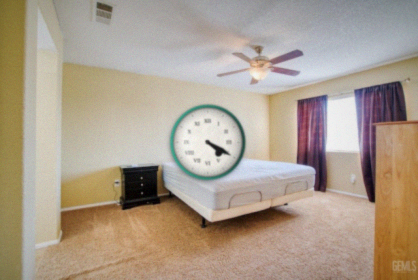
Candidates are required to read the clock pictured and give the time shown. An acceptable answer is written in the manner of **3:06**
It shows **4:20**
